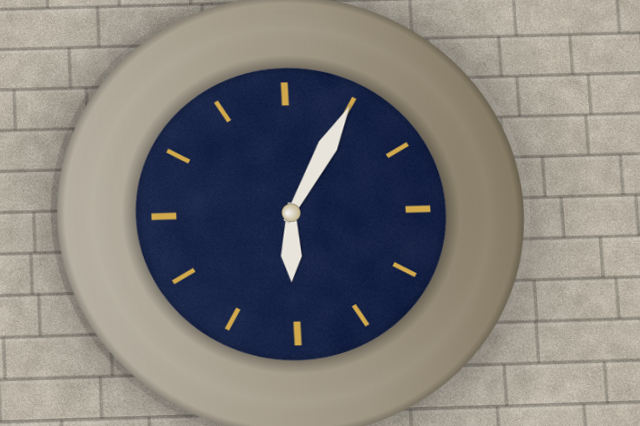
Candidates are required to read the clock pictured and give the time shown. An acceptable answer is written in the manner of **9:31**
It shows **6:05**
